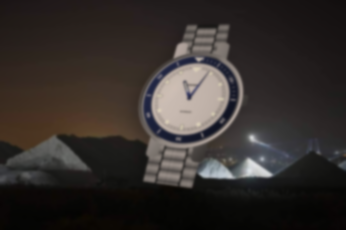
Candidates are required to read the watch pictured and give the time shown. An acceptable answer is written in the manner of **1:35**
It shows **11:04**
